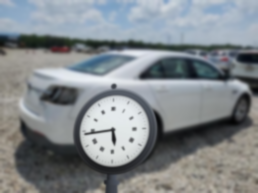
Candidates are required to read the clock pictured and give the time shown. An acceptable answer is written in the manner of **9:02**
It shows **5:44**
